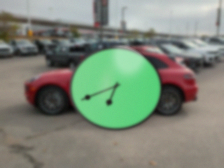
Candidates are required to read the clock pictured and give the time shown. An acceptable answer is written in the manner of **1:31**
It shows **6:41**
